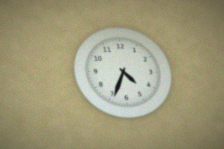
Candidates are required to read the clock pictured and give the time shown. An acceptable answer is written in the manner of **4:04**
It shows **4:34**
